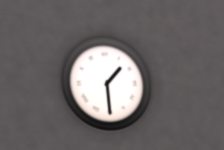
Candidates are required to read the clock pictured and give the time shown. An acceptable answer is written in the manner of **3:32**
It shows **1:30**
